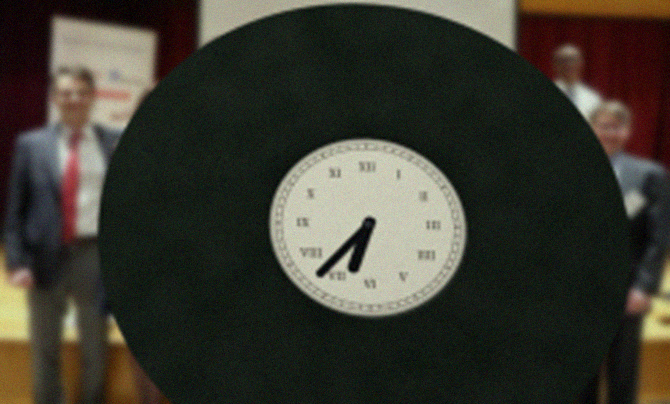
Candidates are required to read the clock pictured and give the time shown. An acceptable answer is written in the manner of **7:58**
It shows **6:37**
